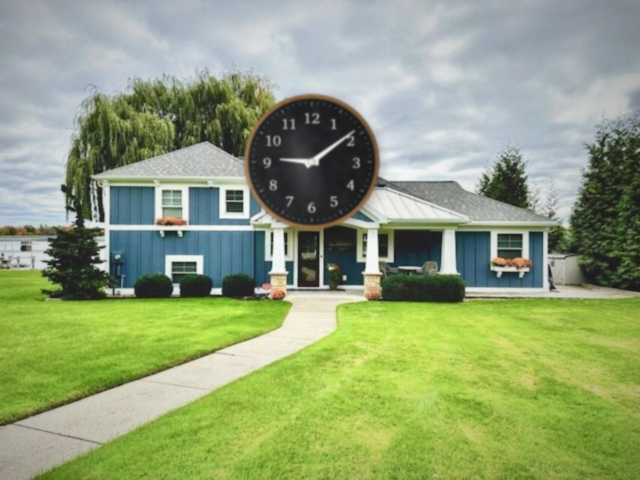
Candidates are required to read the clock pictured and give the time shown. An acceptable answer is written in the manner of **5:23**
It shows **9:09**
